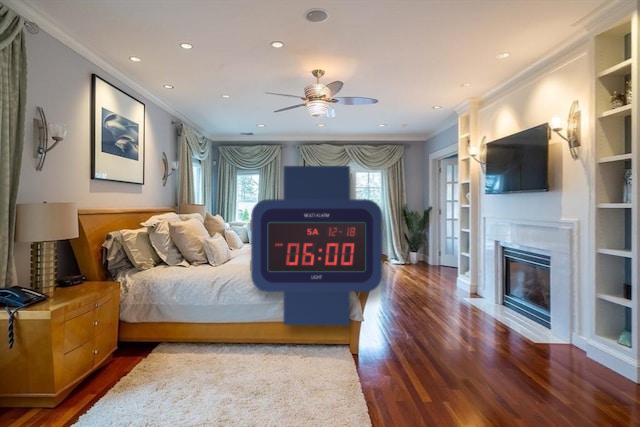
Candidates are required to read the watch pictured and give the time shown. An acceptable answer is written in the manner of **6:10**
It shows **6:00**
